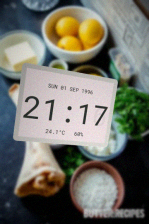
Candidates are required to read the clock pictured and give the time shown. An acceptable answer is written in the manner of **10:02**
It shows **21:17**
